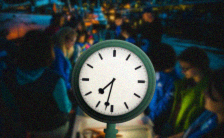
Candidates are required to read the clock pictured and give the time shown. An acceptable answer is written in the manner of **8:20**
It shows **7:32**
